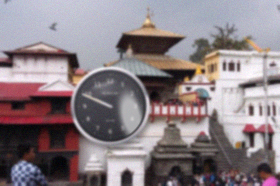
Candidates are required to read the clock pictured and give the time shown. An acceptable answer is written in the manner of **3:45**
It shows **9:49**
